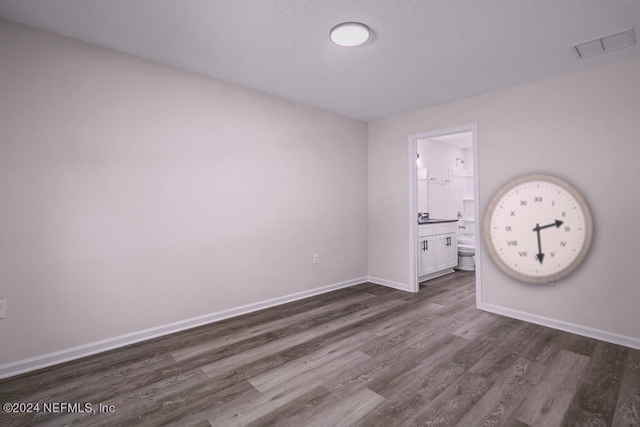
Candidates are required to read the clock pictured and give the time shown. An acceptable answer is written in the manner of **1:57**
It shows **2:29**
